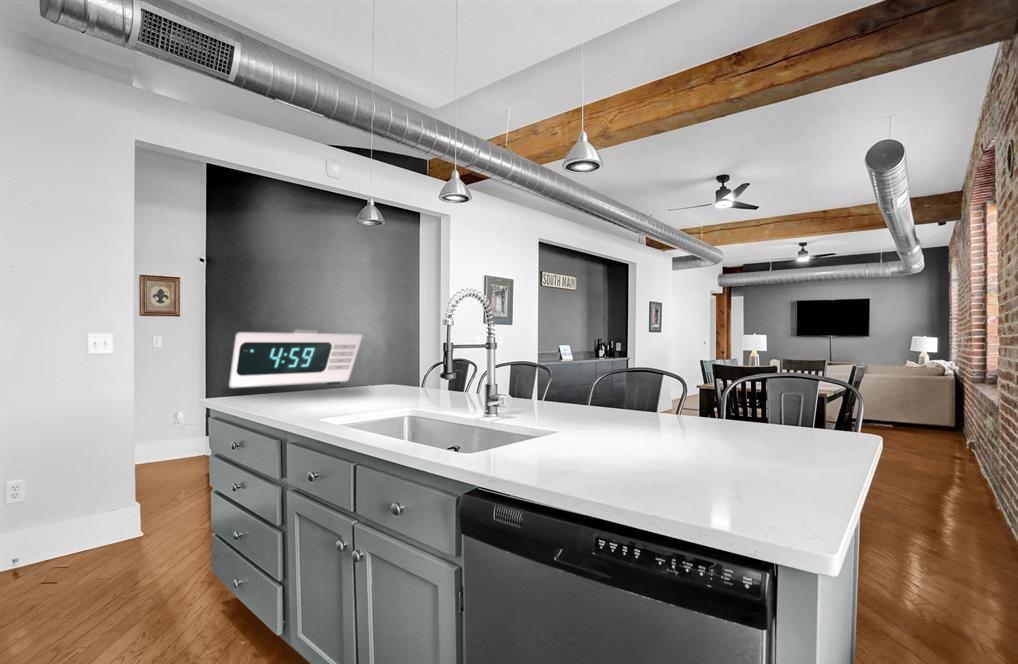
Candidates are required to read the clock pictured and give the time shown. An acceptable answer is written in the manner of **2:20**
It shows **4:59**
